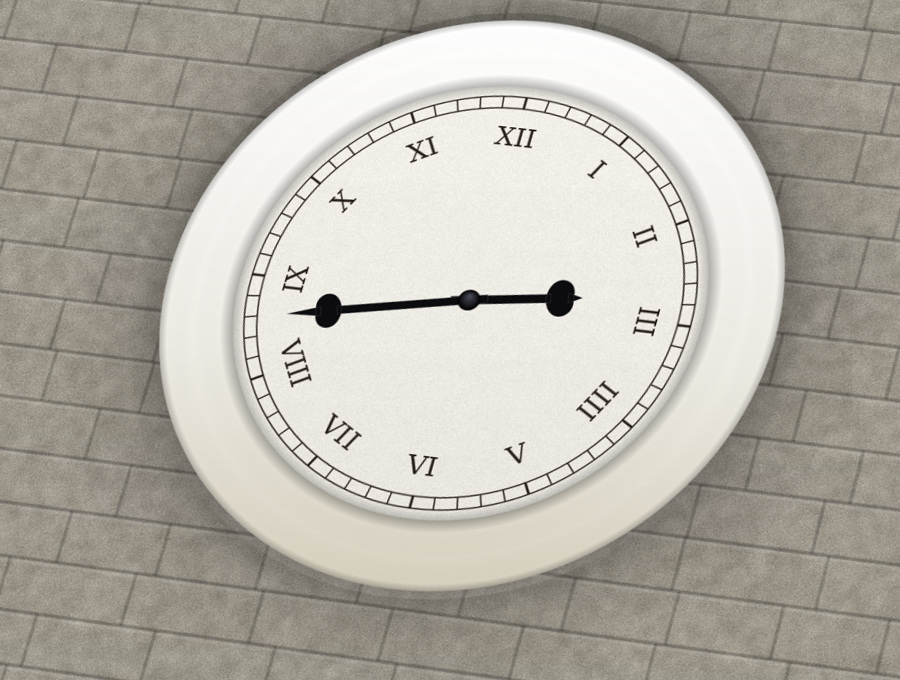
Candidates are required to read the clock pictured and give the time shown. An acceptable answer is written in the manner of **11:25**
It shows **2:43**
